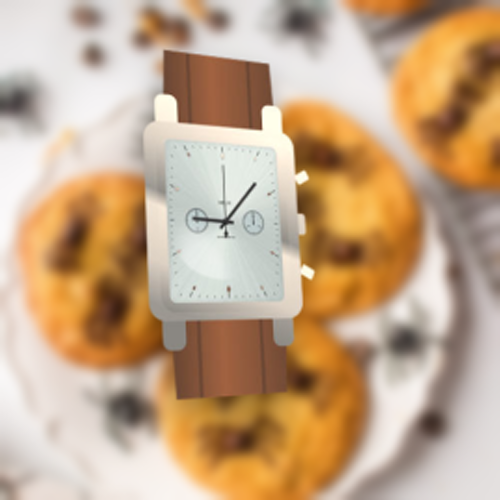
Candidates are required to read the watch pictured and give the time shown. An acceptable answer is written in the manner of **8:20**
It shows **9:07**
